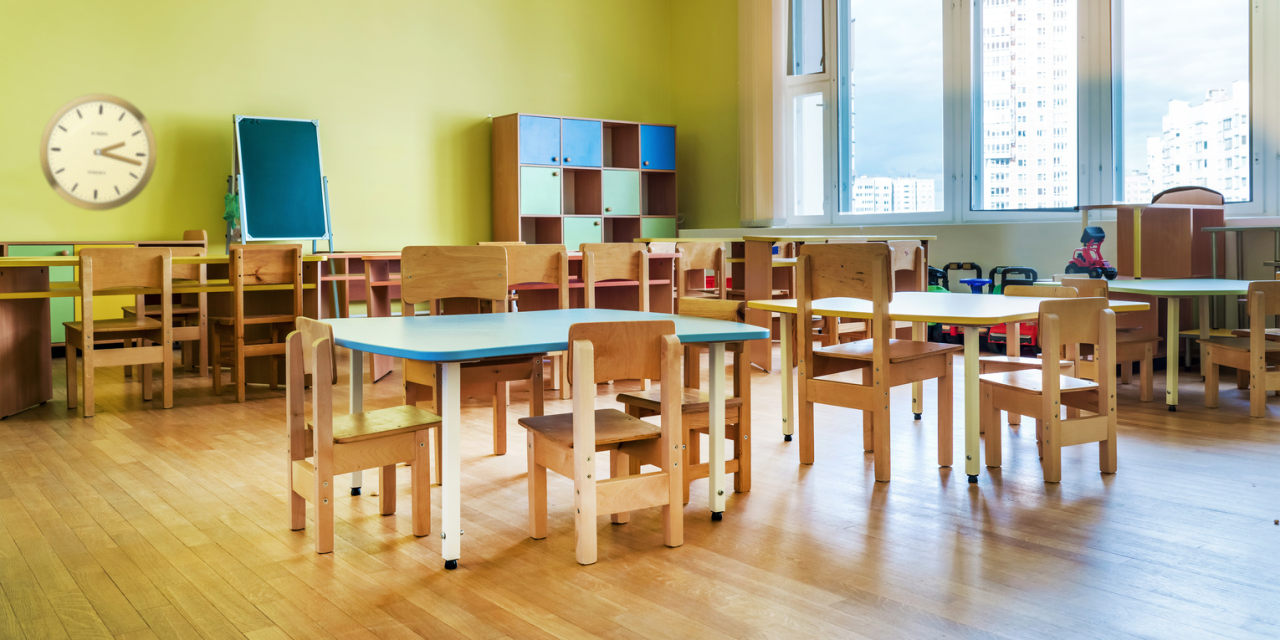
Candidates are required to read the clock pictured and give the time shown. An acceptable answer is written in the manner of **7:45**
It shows **2:17**
